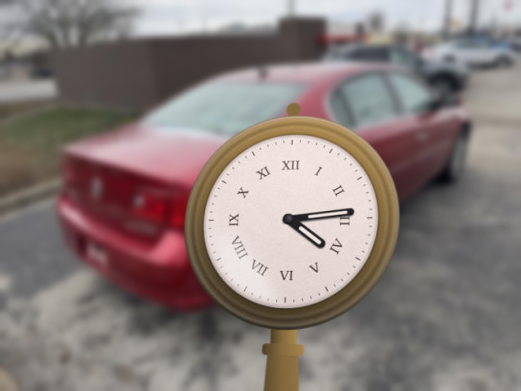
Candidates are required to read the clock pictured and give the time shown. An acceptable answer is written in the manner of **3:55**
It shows **4:14**
